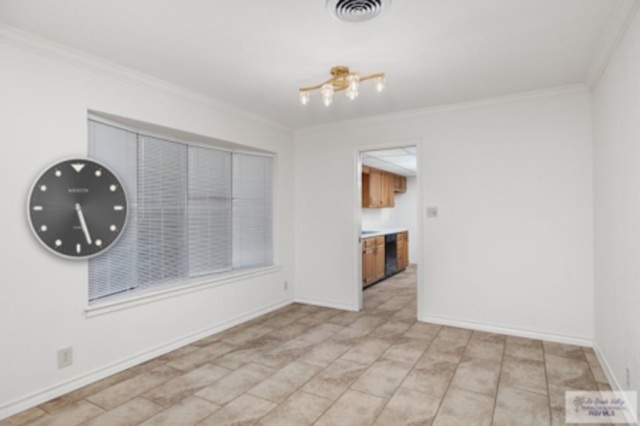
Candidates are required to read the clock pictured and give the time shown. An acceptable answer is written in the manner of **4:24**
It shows **5:27**
